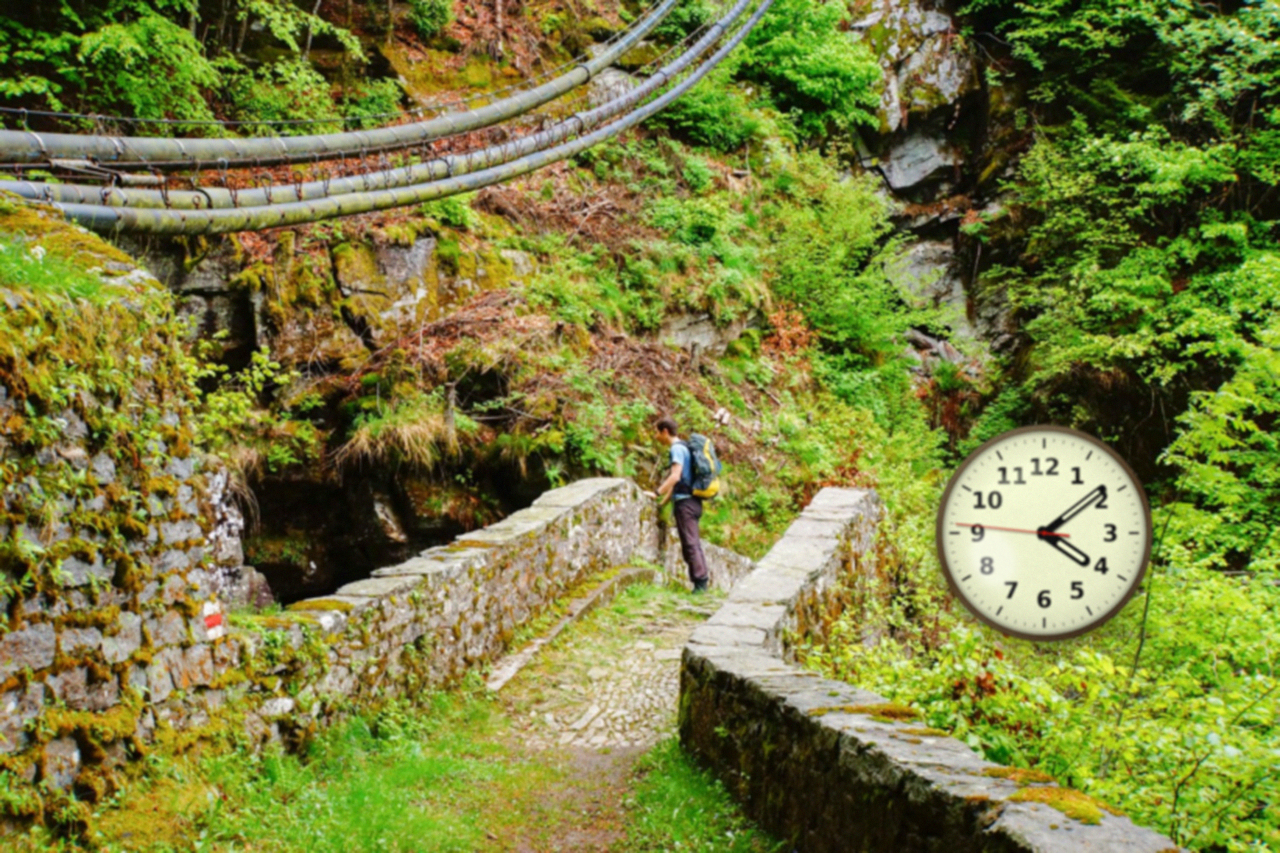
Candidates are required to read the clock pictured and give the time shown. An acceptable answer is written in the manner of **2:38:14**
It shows **4:08:46**
